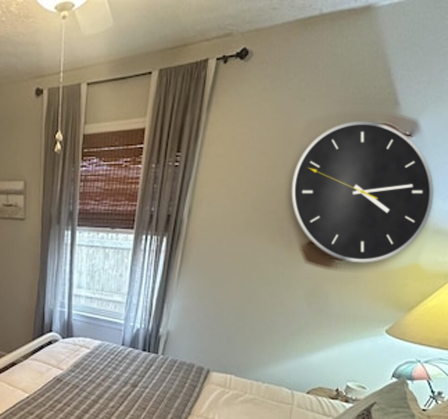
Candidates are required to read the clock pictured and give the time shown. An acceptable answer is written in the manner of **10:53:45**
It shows **4:13:49**
